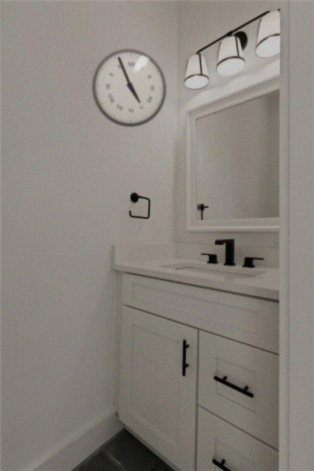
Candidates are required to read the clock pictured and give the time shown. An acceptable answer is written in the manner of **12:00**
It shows **4:56**
